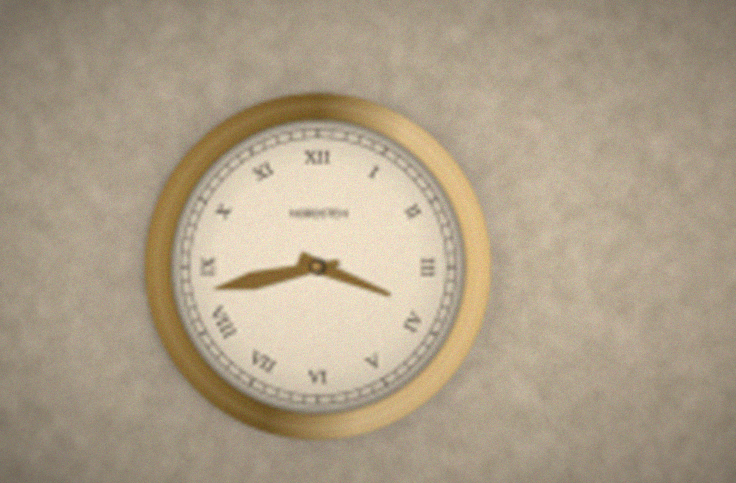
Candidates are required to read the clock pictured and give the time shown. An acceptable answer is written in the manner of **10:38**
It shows **3:43**
